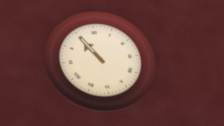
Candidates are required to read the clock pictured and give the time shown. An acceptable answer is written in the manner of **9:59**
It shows **10:55**
